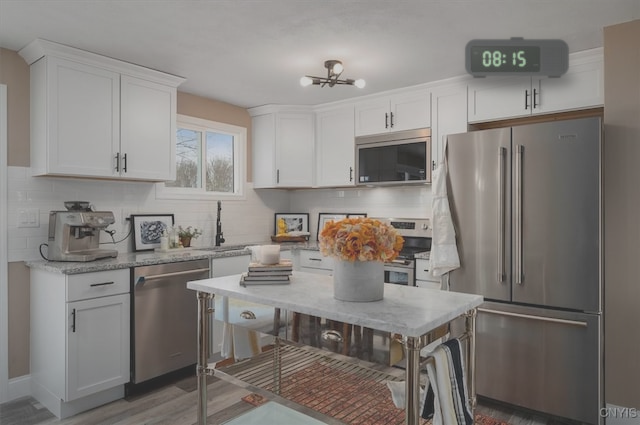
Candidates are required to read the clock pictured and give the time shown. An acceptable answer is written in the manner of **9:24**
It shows **8:15**
